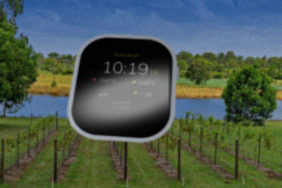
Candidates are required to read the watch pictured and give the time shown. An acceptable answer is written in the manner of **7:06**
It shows **10:19**
